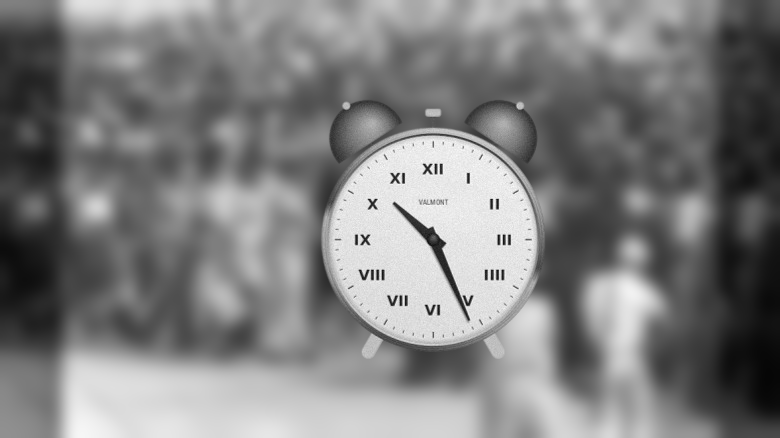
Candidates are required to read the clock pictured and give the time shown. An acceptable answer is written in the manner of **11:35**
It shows **10:26**
